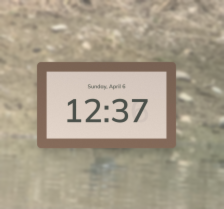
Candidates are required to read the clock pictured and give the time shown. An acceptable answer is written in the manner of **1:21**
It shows **12:37**
